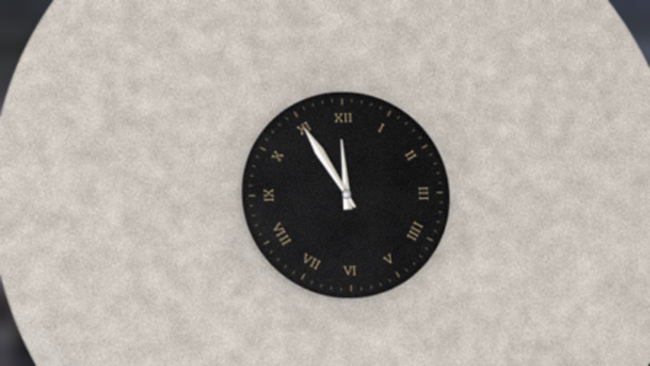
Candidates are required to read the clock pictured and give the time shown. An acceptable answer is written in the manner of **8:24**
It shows **11:55**
